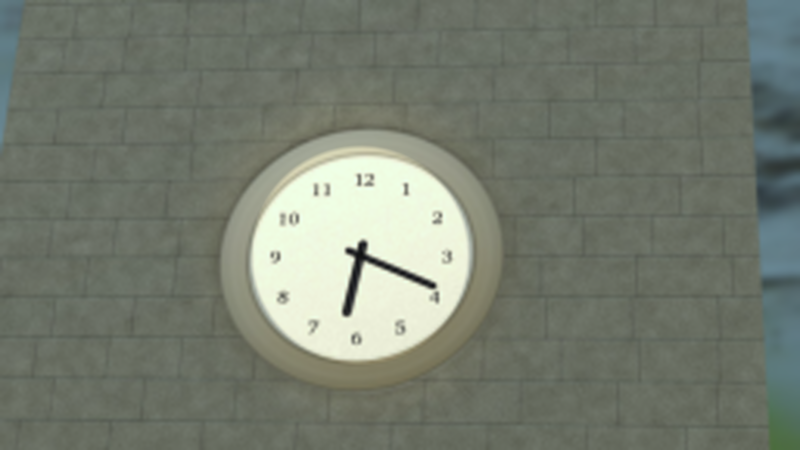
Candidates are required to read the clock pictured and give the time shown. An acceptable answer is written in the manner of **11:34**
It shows **6:19**
